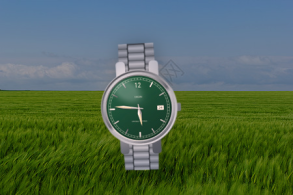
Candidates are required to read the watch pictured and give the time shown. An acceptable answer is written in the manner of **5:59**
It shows **5:46**
